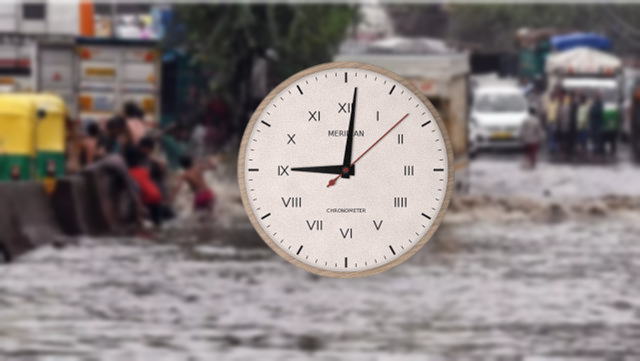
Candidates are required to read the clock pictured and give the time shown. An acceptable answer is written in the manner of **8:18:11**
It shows **9:01:08**
